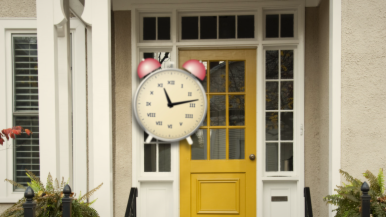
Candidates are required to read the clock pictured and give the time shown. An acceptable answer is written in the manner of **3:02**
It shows **11:13**
